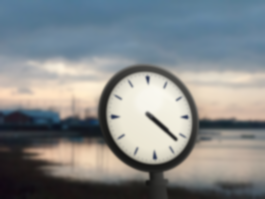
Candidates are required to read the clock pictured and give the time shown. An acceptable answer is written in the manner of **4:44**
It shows **4:22**
